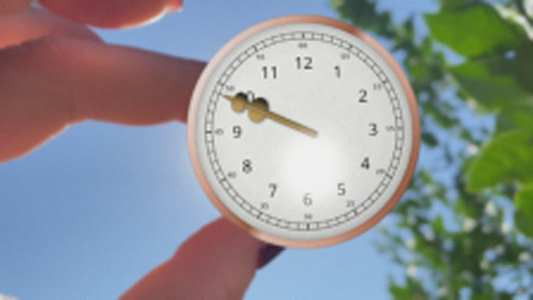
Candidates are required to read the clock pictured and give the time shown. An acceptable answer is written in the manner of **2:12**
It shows **9:49**
